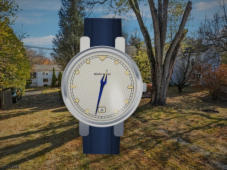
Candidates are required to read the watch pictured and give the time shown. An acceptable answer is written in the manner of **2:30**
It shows **12:32**
